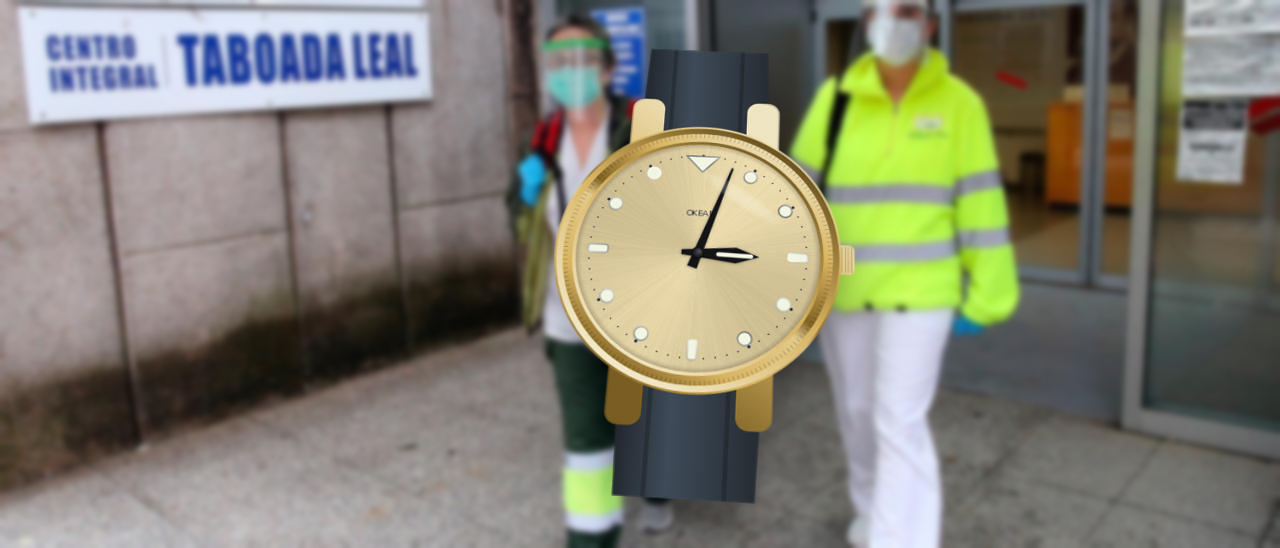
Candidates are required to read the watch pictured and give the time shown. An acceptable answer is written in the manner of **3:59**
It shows **3:03**
